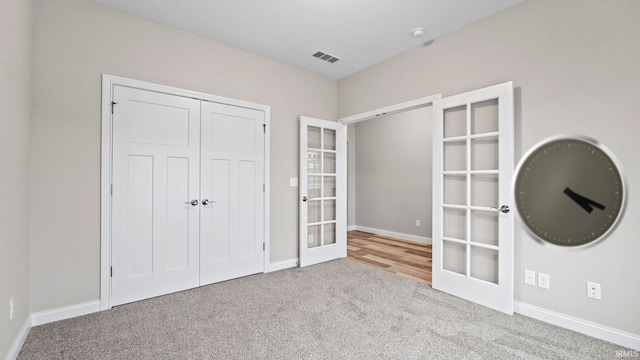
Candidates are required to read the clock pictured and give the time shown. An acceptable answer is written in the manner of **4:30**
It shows **4:19**
